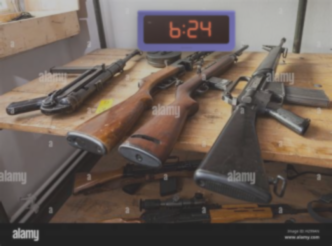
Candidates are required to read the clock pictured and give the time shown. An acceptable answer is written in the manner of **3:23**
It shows **6:24**
